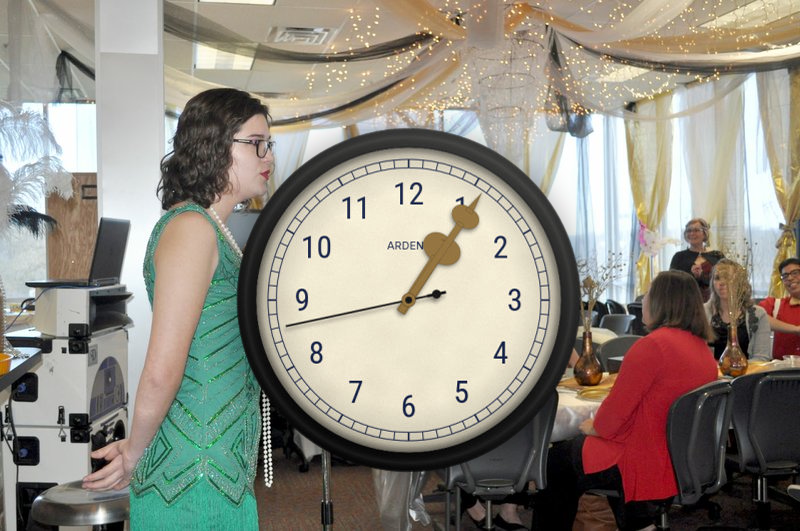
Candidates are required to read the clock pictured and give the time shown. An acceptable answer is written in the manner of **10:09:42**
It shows **1:05:43**
